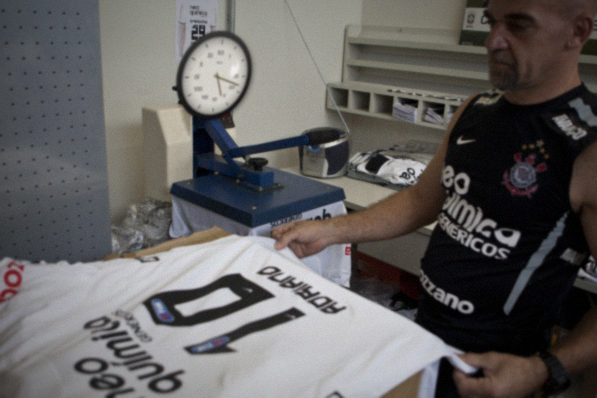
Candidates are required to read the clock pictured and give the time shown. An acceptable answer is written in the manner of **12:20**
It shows **5:18**
